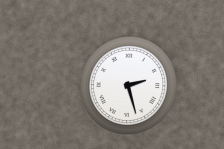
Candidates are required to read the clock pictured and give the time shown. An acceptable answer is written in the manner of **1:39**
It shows **2:27**
